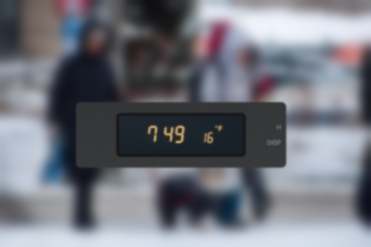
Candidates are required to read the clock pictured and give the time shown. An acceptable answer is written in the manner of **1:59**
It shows **7:49**
